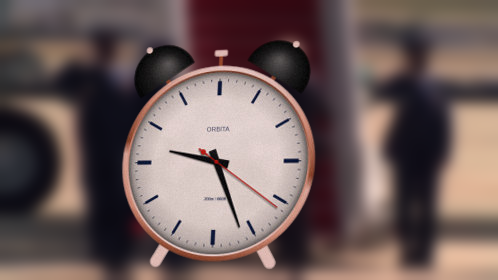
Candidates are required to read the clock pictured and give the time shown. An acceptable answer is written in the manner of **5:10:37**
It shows **9:26:21**
